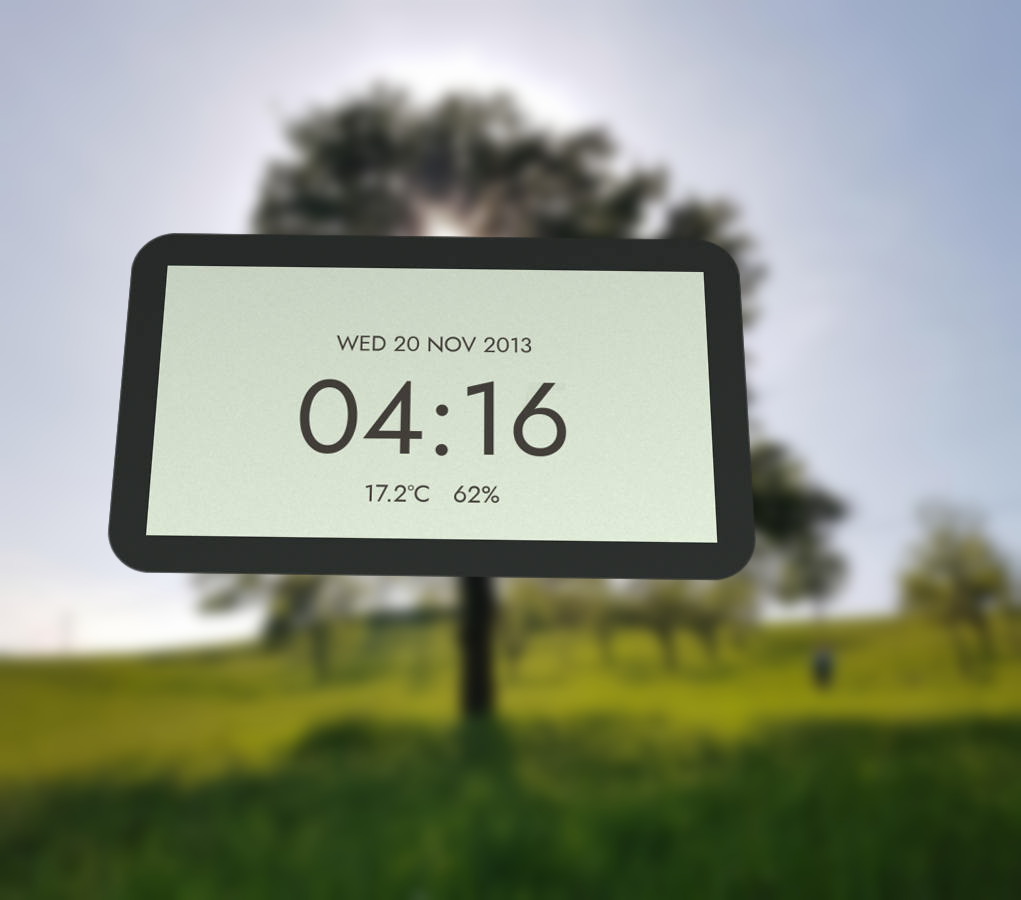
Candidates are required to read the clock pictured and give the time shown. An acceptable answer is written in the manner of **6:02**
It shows **4:16**
